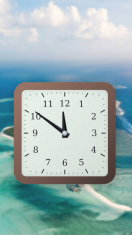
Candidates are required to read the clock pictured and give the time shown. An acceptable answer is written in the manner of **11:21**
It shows **11:51**
